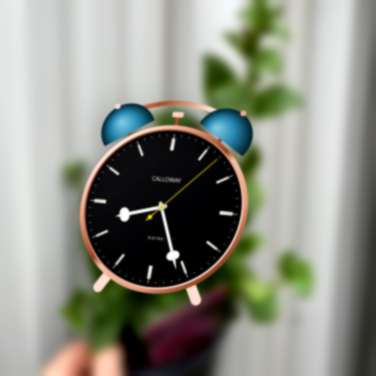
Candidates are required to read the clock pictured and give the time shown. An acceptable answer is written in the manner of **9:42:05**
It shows **8:26:07**
